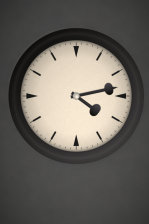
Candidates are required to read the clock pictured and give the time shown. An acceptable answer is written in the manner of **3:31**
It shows **4:13**
